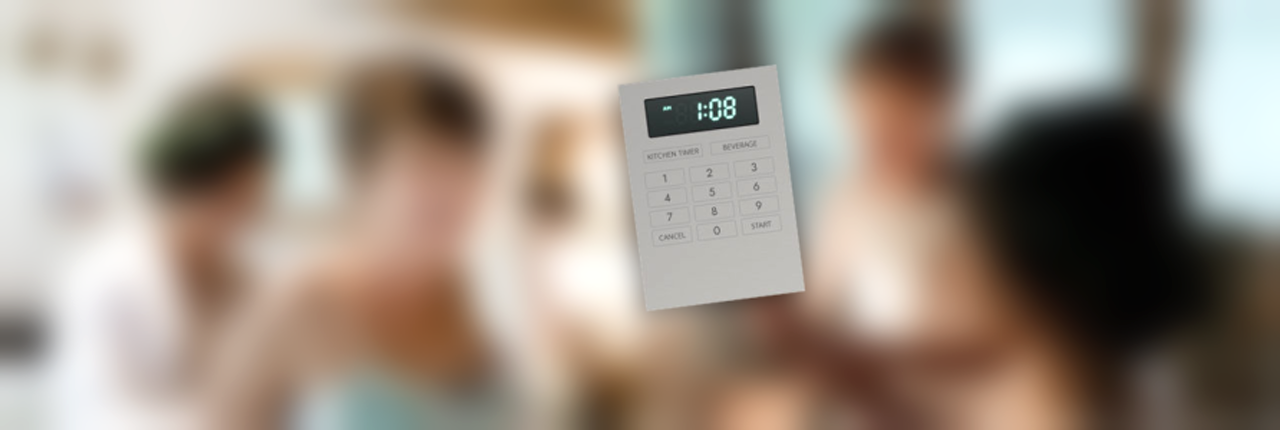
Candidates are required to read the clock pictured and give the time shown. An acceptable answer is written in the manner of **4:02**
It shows **1:08**
